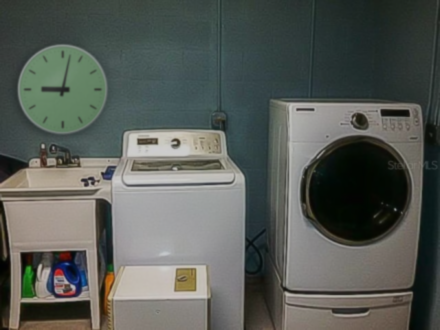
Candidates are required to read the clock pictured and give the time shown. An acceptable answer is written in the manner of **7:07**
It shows **9:02**
